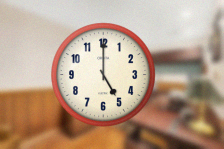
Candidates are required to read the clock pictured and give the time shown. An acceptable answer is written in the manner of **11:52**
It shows **5:00**
